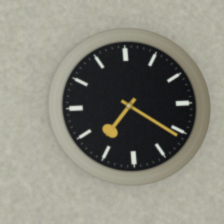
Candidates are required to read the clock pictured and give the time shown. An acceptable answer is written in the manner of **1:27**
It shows **7:21**
